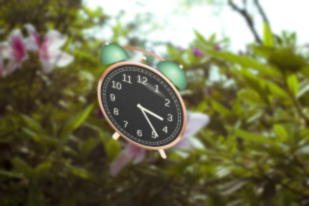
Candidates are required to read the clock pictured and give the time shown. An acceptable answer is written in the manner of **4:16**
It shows **3:24**
